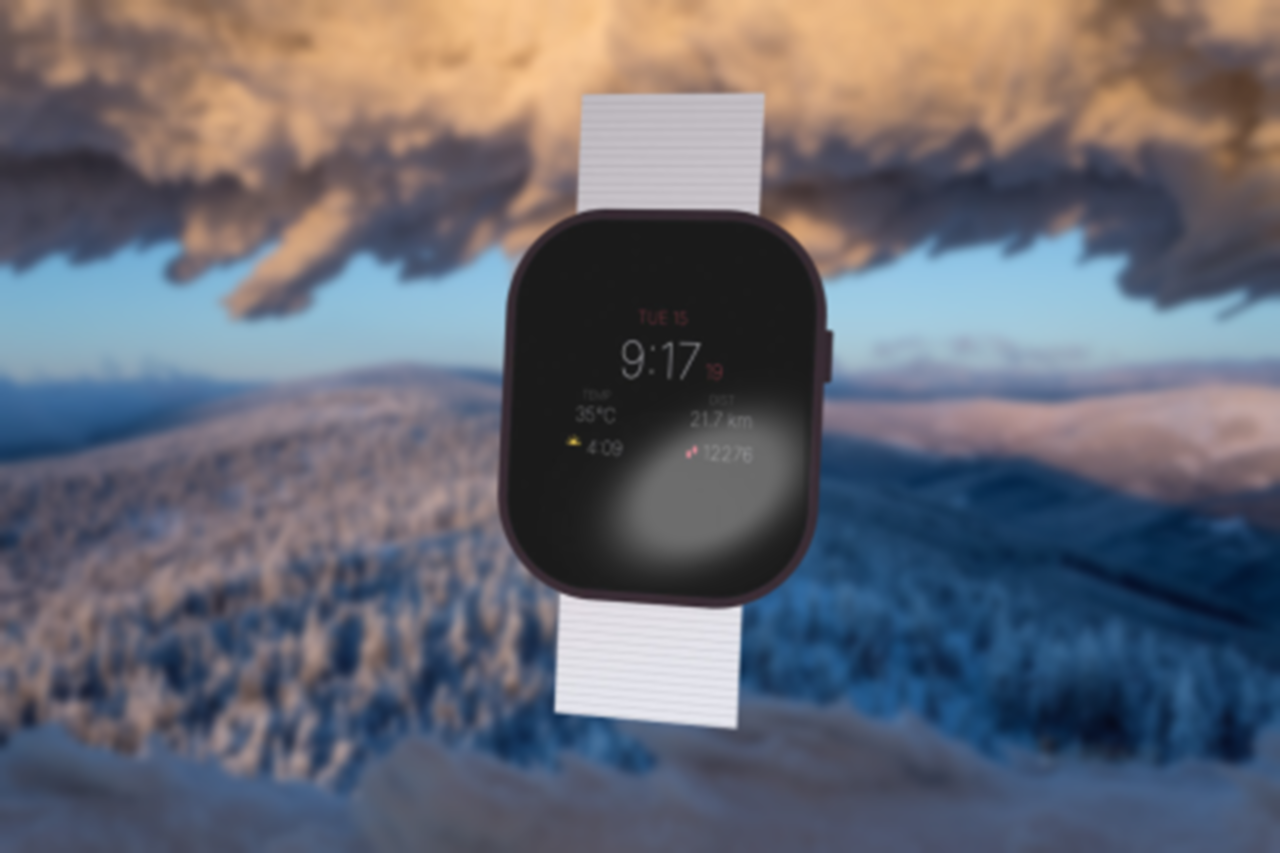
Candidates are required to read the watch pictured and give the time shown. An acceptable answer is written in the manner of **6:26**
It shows **9:17**
